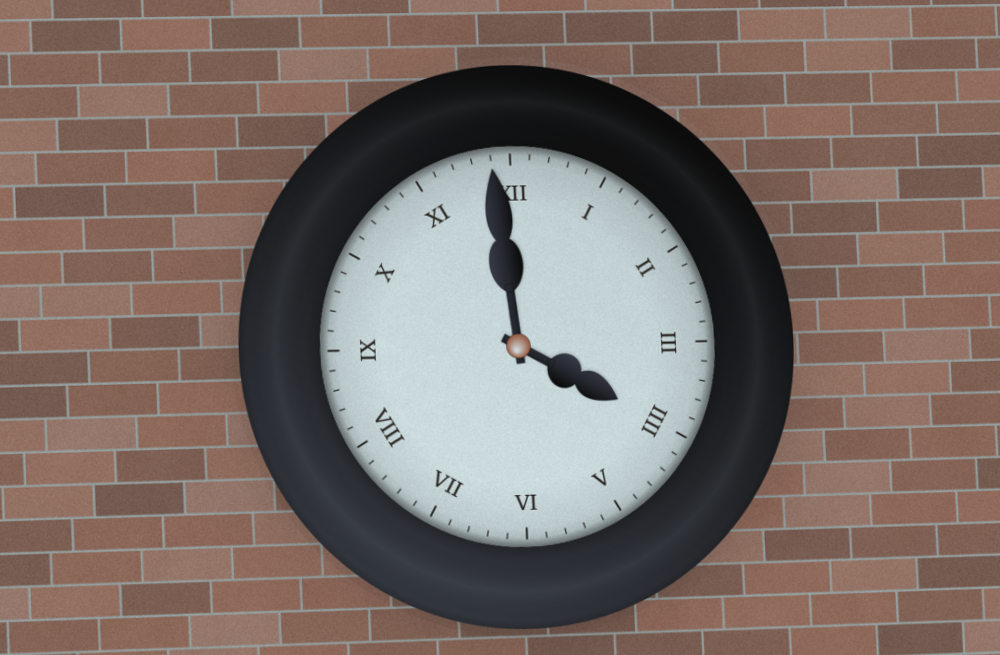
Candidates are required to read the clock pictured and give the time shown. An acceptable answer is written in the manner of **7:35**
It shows **3:59**
